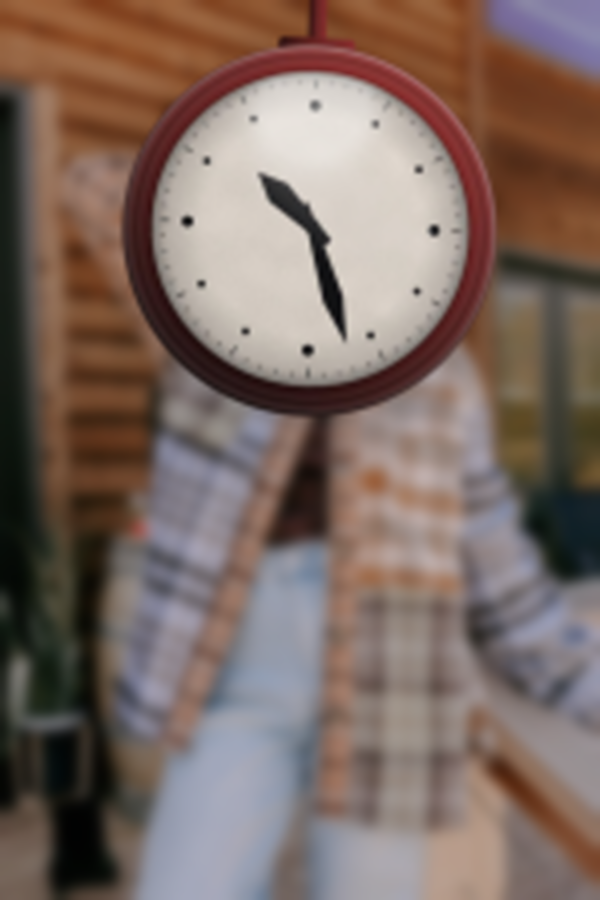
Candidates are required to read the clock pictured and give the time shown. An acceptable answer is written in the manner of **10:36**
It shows **10:27**
